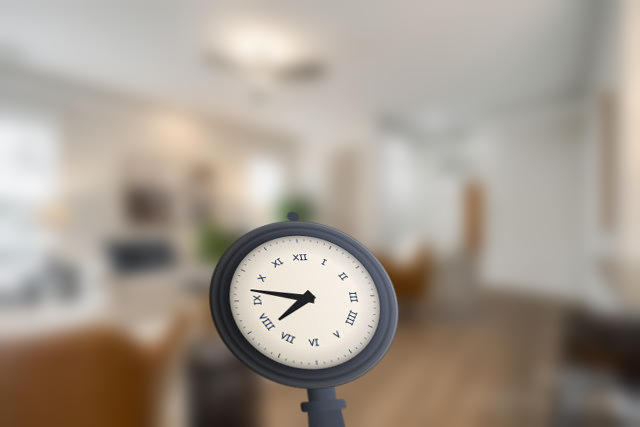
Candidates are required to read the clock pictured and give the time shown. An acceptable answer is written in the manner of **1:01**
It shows **7:47**
